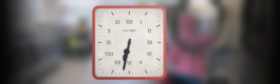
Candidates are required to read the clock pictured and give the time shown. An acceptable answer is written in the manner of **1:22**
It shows **6:32**
